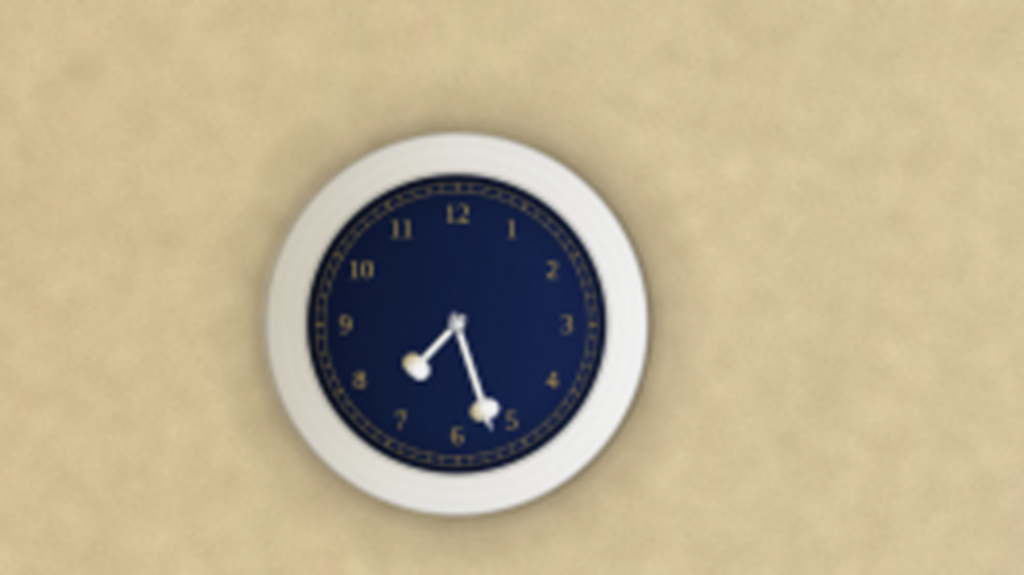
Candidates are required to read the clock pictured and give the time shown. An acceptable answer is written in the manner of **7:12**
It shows **7:27**
